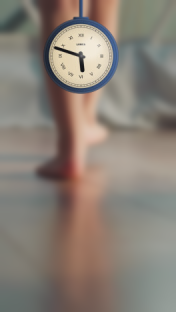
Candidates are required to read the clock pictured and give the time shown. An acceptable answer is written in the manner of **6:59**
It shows **5:48**
